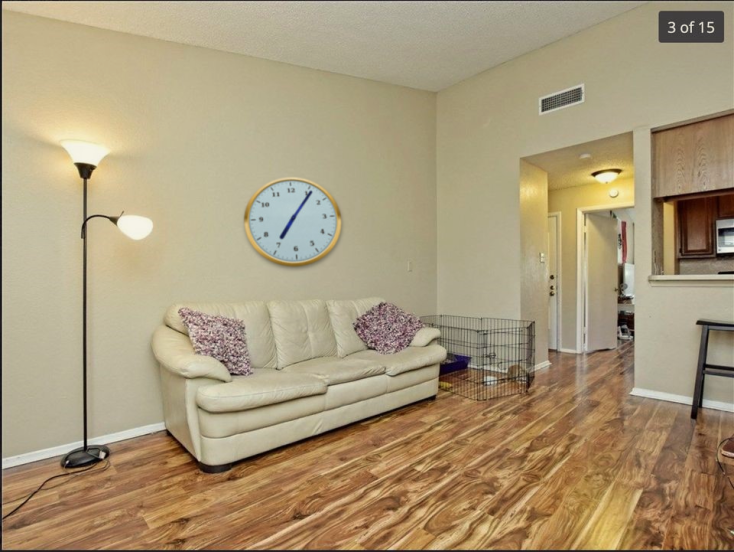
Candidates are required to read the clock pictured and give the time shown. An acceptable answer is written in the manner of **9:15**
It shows **7:06**
